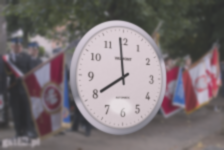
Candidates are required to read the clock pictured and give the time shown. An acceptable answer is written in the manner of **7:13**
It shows **7:59**
